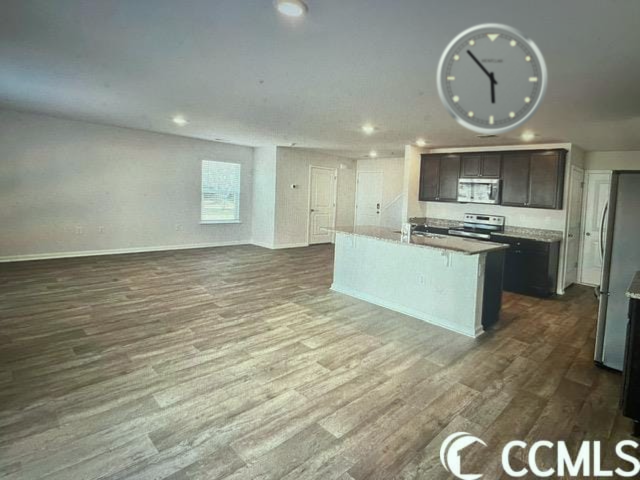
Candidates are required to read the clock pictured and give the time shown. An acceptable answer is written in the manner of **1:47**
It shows **5:53**
